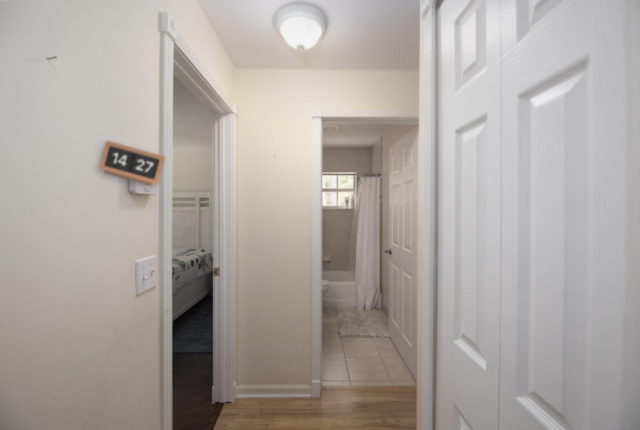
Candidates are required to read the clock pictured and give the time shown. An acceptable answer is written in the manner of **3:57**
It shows **14:27**
